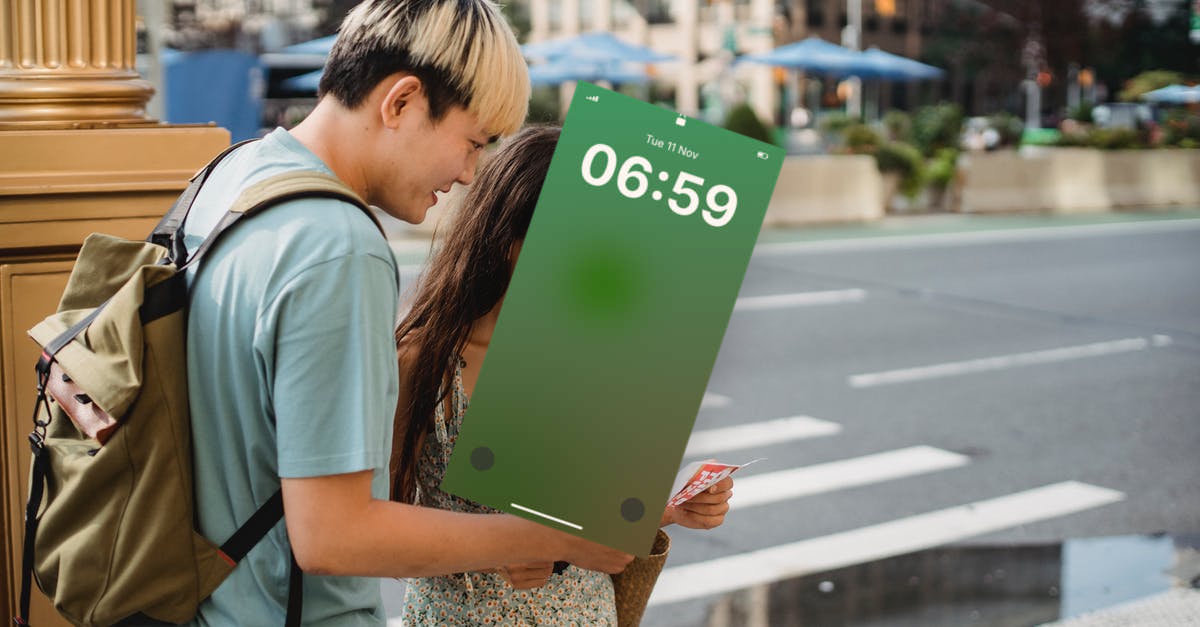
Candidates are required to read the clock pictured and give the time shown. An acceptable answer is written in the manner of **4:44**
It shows **6:59**
